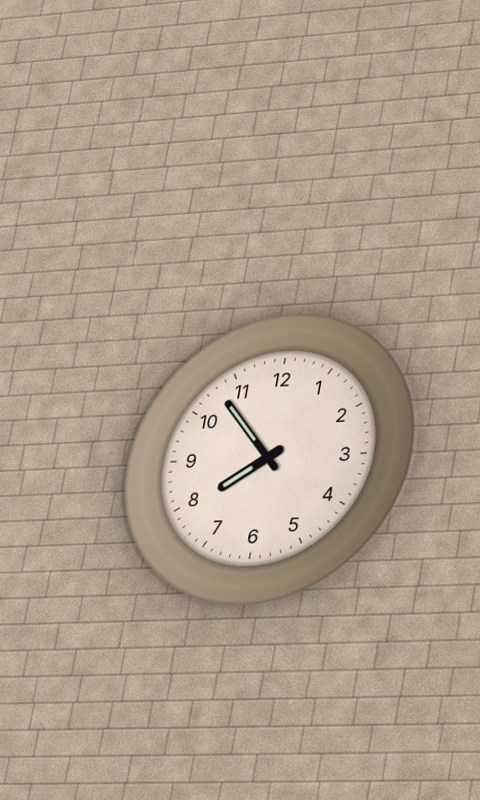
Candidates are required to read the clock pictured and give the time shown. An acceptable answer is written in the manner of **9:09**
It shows **7:53**
